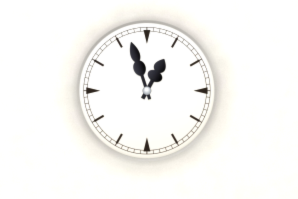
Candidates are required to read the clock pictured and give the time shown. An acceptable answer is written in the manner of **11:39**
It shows **12:57**
